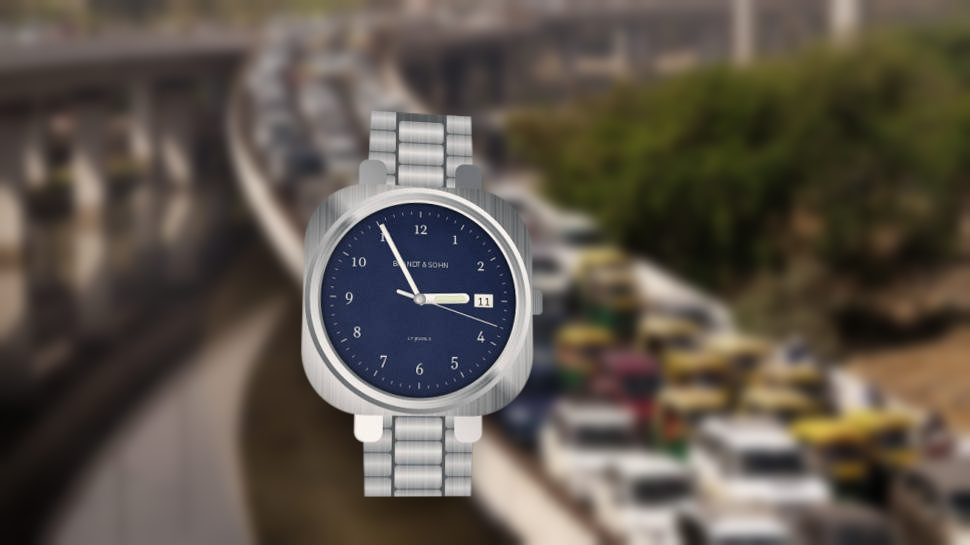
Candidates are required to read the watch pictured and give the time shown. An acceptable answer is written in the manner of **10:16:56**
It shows **2:55:18**
